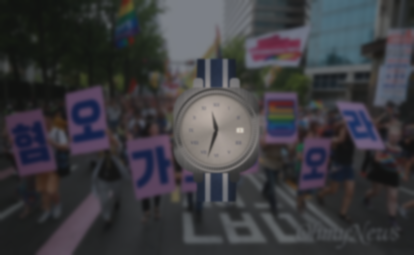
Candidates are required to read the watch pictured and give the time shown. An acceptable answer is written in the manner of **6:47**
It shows **11:33**
